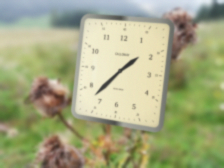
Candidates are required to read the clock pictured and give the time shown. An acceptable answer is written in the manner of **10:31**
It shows **1:37**
